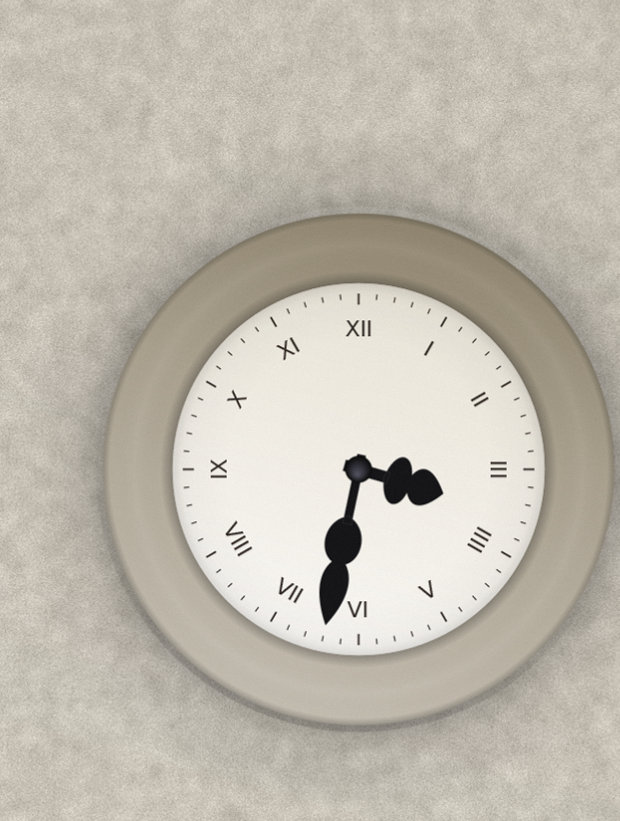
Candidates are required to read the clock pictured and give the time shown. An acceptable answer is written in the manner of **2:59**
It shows **3:32**
